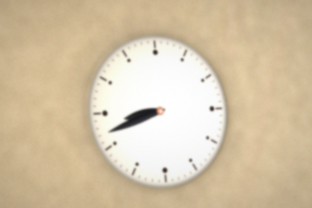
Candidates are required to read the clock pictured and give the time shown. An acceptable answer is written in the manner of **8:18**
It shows **8:42**
